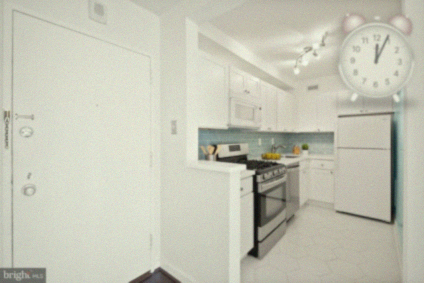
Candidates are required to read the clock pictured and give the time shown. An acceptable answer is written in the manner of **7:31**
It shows **12:04**
